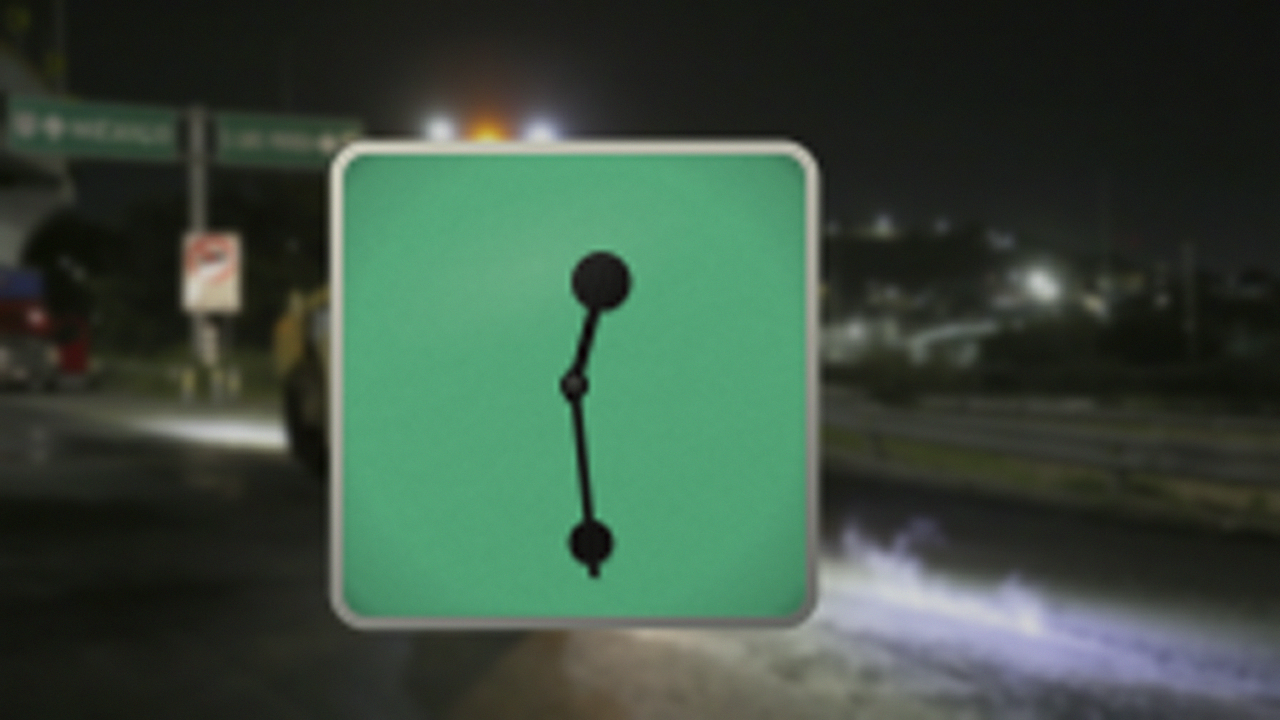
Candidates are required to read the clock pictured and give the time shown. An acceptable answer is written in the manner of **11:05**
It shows **12:29**
